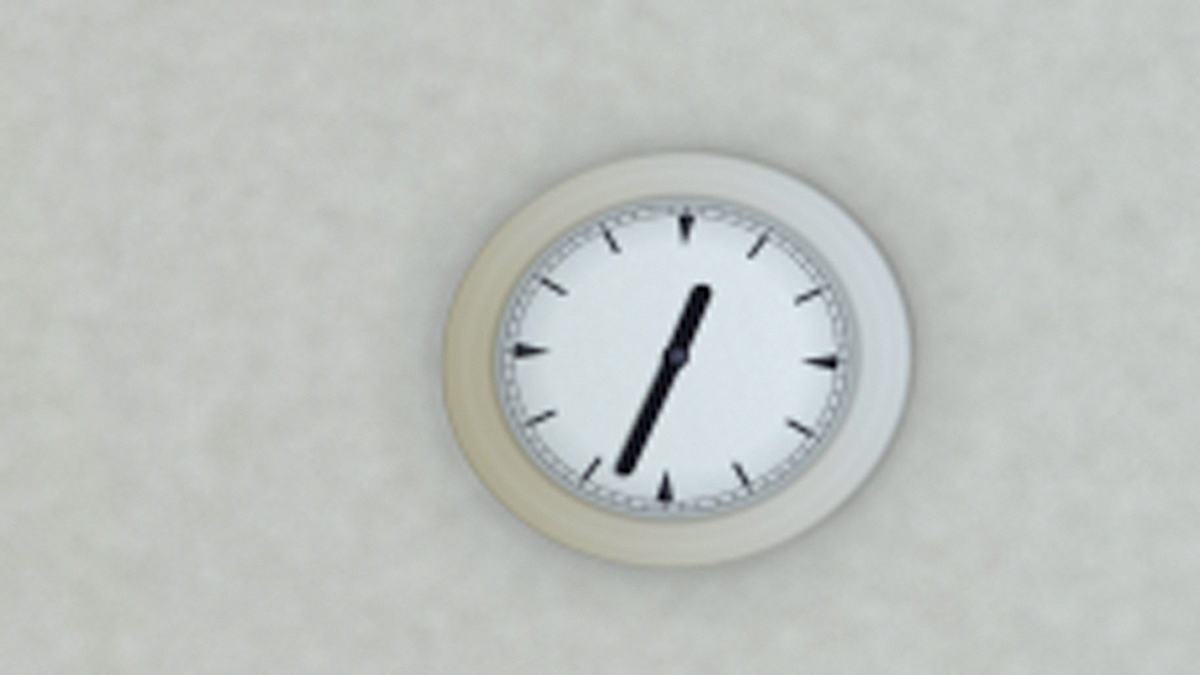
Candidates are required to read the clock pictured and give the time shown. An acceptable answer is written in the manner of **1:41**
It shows **12:33**
